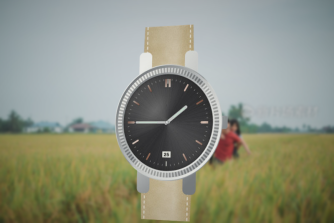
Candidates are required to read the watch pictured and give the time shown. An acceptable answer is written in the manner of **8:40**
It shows **1:45**
